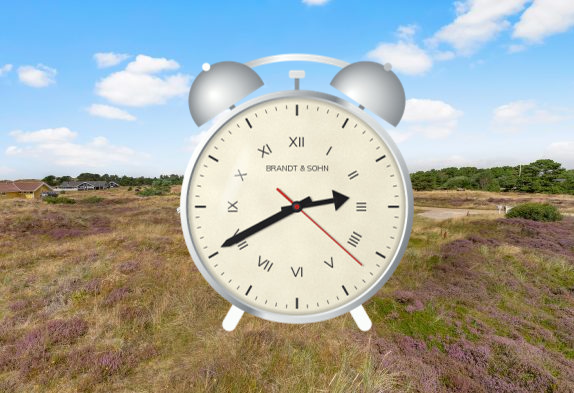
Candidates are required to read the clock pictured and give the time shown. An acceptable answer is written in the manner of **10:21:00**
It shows **2:40:22**
